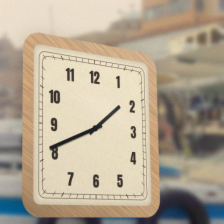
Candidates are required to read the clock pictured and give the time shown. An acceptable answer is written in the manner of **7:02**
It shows **1:41**
